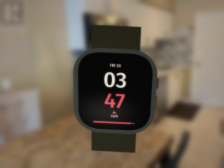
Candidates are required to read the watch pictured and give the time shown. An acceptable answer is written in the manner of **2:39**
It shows **3:47**
